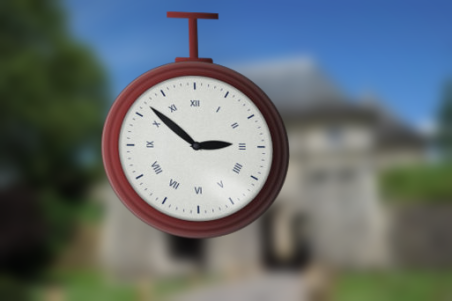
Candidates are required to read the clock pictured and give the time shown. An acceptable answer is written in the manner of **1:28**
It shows **2:52**
